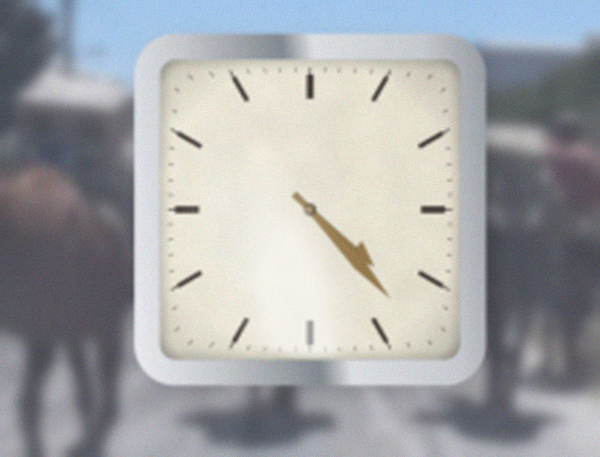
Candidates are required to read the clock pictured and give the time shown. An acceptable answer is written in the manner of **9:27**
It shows **4:23**
